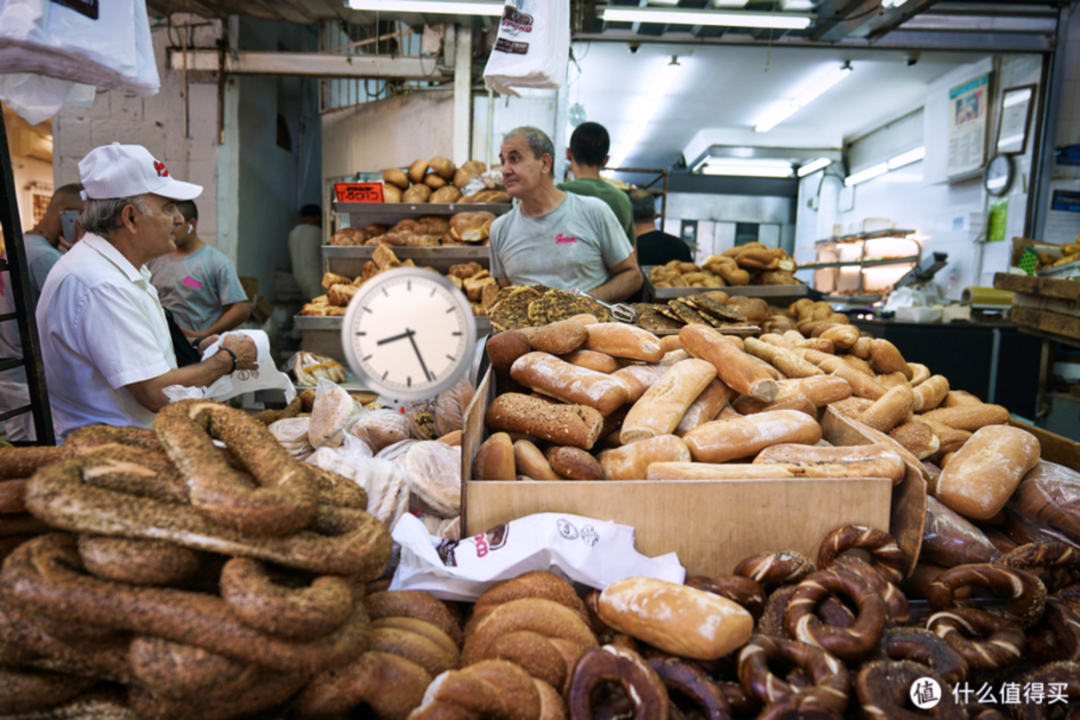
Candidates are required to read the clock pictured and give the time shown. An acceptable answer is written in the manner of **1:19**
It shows **8:26**
